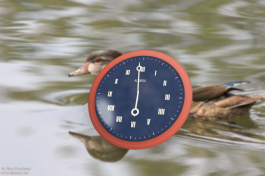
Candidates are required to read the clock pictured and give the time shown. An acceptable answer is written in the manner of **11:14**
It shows **5:59**
